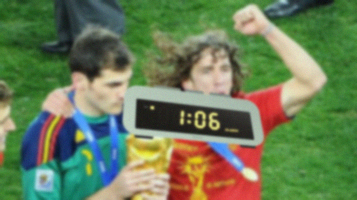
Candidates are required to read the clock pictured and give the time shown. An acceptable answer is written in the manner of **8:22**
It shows **1:06**
